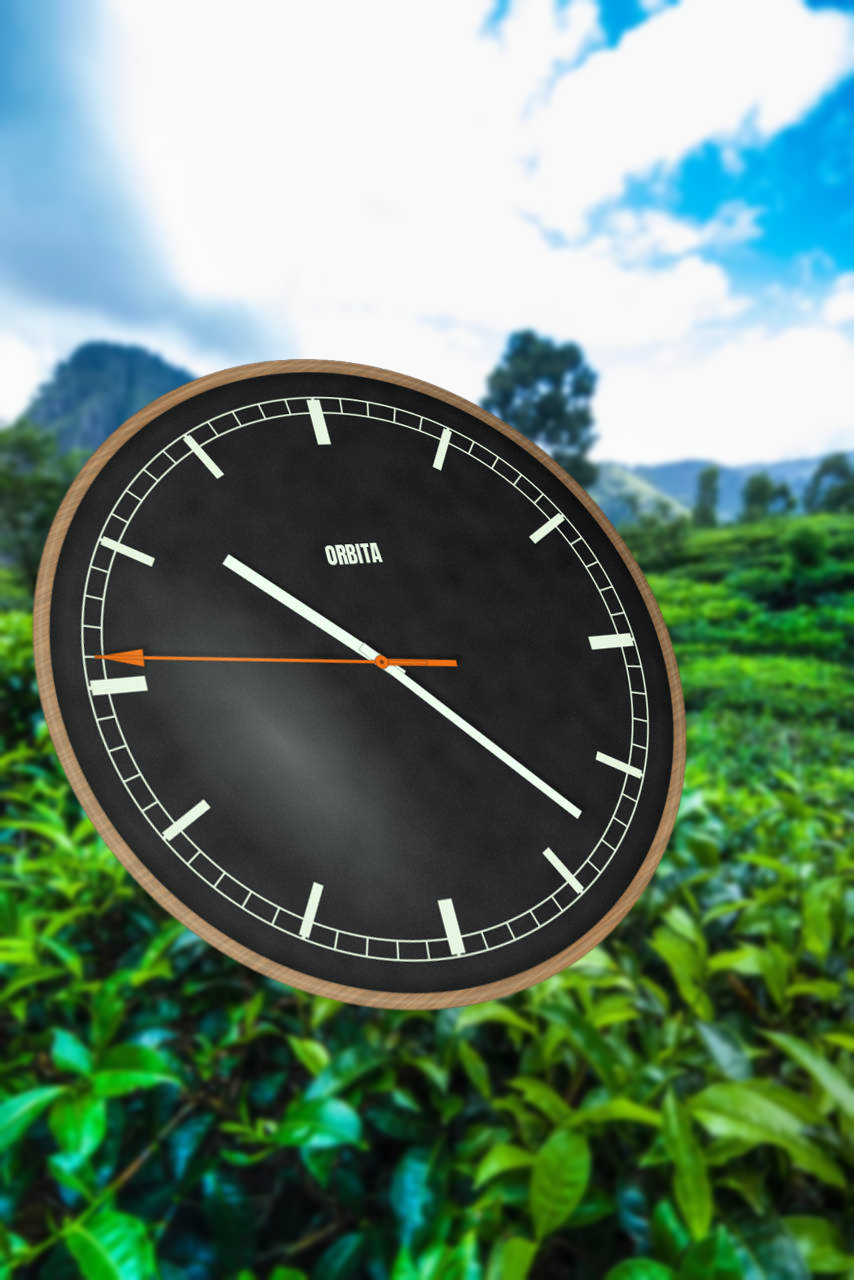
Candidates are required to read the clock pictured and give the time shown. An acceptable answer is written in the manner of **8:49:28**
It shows **10:22:46**
